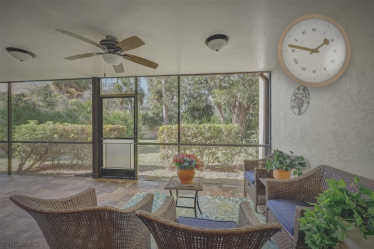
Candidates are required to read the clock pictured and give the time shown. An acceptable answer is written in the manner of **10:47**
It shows **1:47**
